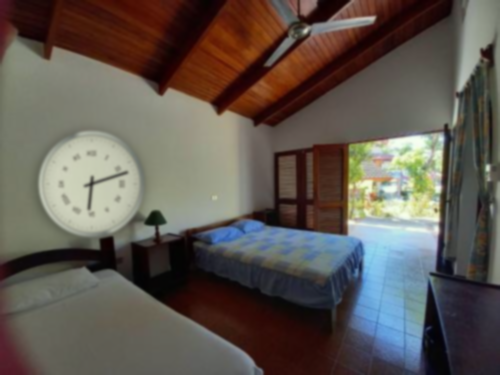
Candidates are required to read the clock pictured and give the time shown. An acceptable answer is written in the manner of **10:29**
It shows **6:12**
